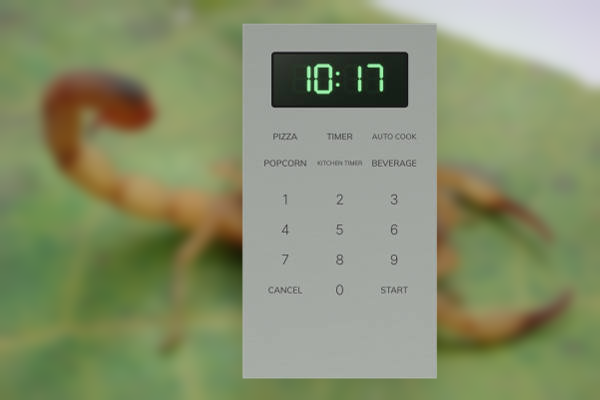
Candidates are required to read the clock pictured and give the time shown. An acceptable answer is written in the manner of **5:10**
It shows **10:17**
